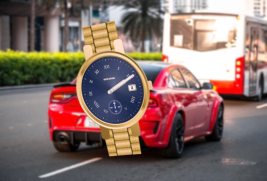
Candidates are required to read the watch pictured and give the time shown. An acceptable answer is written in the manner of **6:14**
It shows **2:11**
